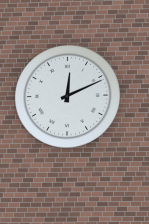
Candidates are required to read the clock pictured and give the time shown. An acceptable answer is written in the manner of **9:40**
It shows **12:11**
